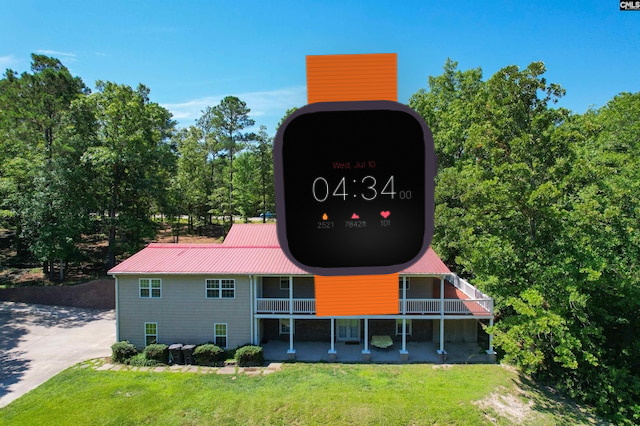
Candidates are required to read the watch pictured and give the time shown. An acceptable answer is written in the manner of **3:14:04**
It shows **4:34:00**
